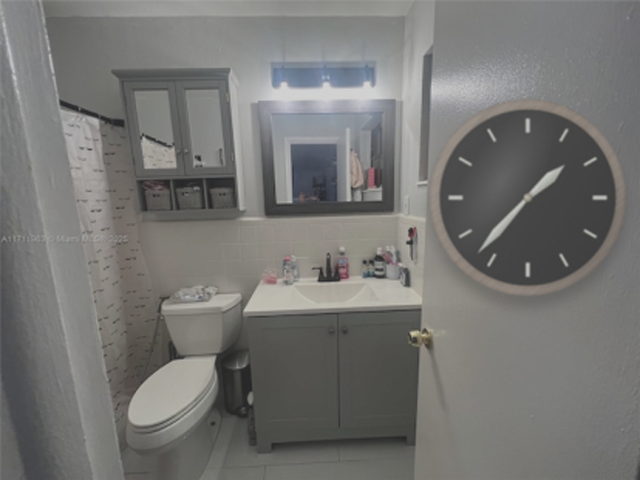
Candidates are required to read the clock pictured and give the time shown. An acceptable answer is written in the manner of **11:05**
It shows **1:37**
